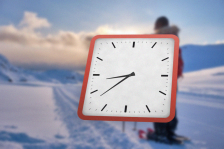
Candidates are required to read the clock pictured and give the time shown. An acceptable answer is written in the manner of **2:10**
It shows **8:38**
